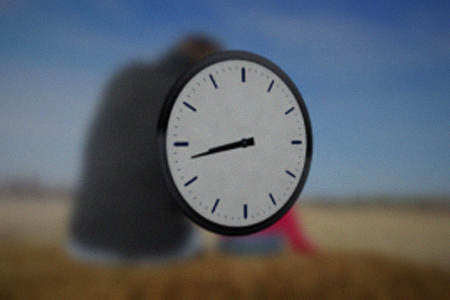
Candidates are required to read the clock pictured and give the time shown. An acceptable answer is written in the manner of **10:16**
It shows **8:43**
